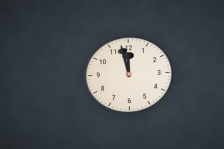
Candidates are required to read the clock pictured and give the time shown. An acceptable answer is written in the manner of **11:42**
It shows **11:58**
